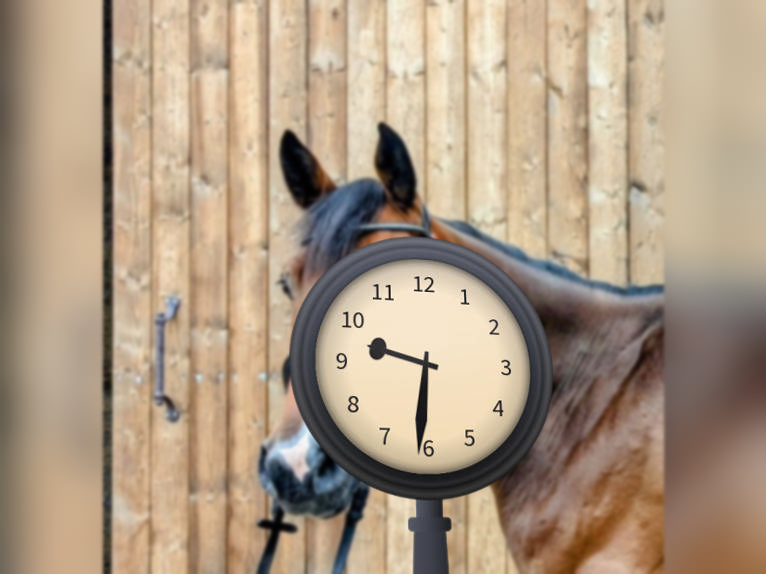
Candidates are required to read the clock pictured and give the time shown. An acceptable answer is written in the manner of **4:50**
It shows **9:31**
